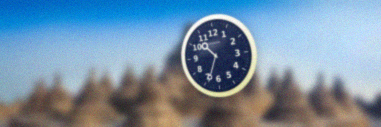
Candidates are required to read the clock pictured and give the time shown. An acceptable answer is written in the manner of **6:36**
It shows **10:34**
